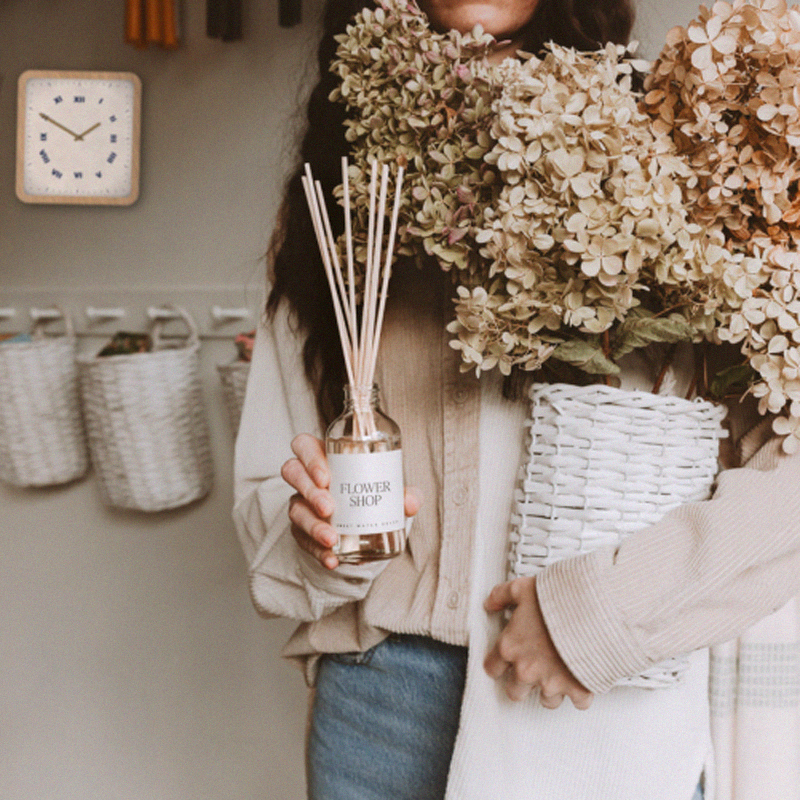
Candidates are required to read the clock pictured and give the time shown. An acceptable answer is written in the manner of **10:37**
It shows **1:50**
